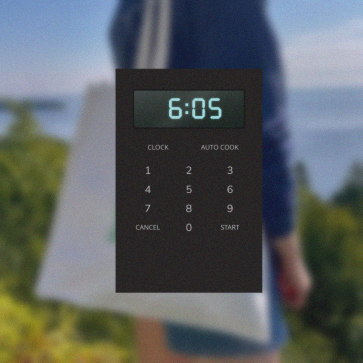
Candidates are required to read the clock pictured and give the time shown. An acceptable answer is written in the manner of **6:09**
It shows **6:05**
